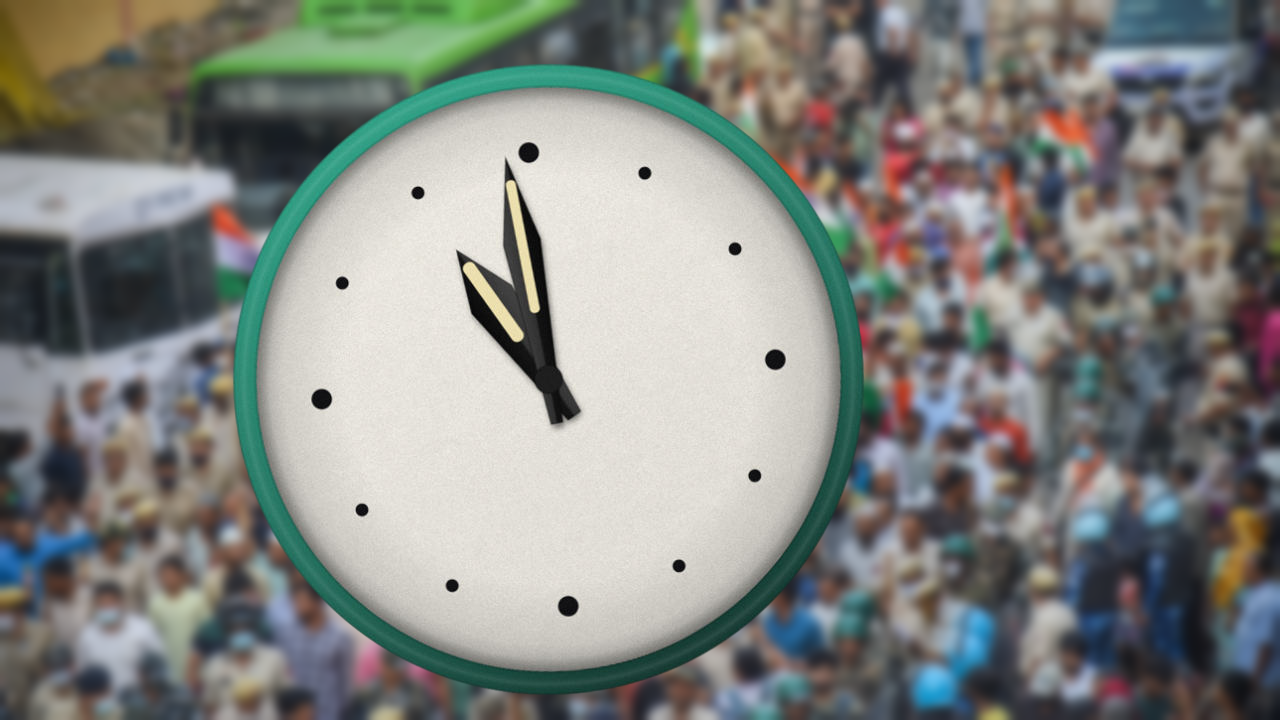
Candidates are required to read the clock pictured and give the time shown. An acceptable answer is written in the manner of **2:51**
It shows **10:59**
